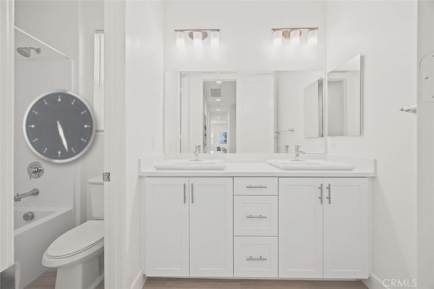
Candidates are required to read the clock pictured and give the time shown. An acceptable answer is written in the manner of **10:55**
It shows **5:27**
